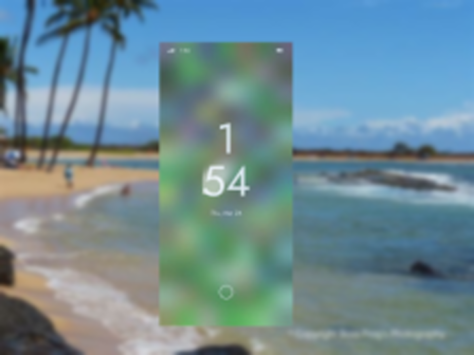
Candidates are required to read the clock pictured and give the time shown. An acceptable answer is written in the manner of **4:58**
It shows **1:54**
